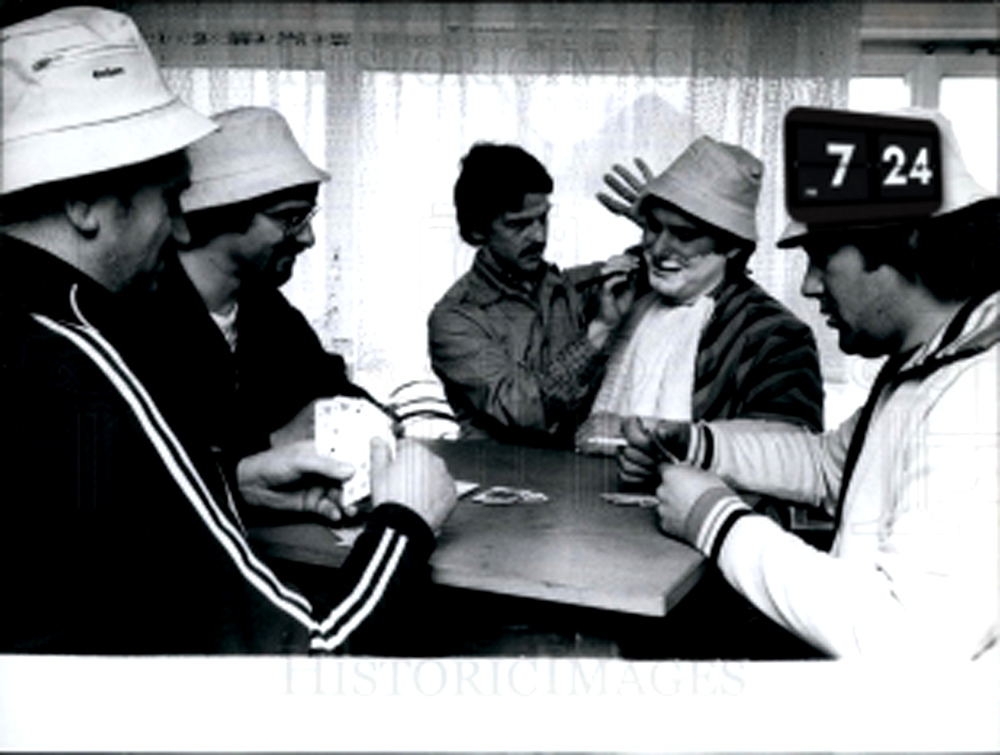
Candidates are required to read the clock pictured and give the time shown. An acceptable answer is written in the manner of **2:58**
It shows **7:24**
